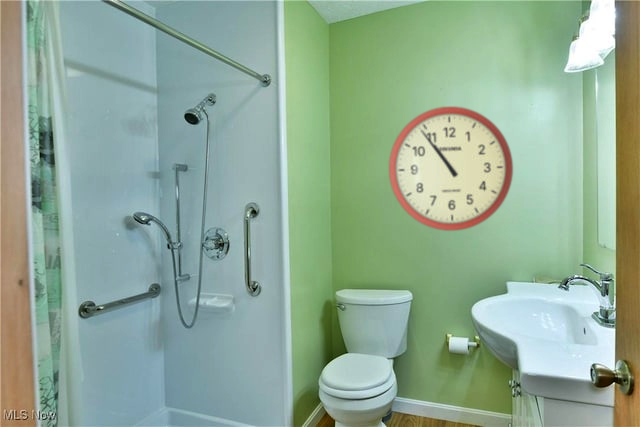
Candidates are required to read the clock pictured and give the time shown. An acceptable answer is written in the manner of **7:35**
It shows **10:54**
